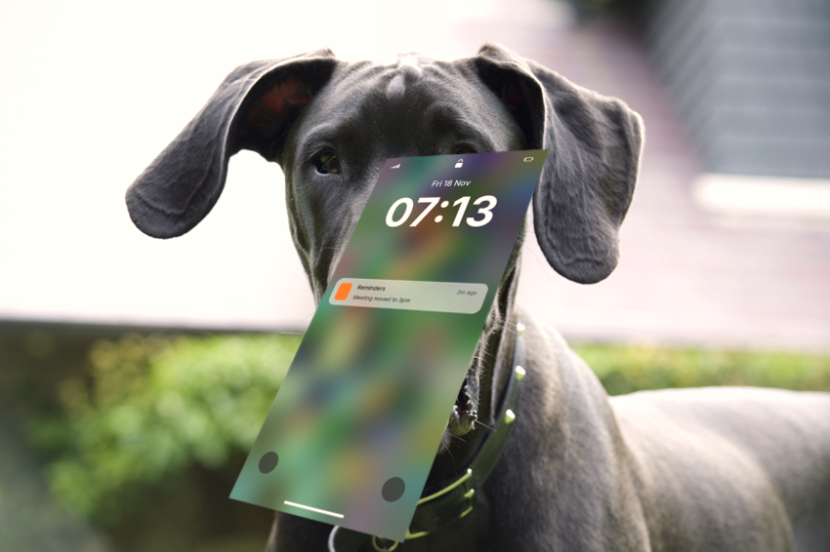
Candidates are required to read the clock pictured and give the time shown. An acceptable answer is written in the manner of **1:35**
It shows **7:13**
